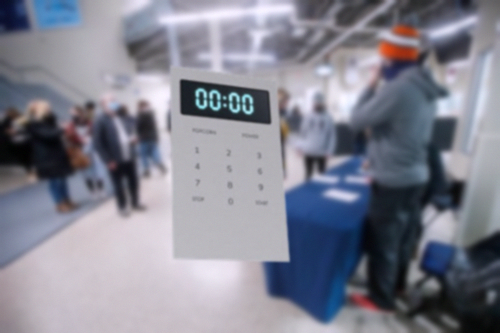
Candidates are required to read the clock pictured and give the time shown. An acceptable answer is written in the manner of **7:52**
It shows **0:00**
